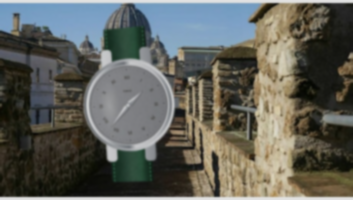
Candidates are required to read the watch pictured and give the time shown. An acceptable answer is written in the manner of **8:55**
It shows **1:37**
